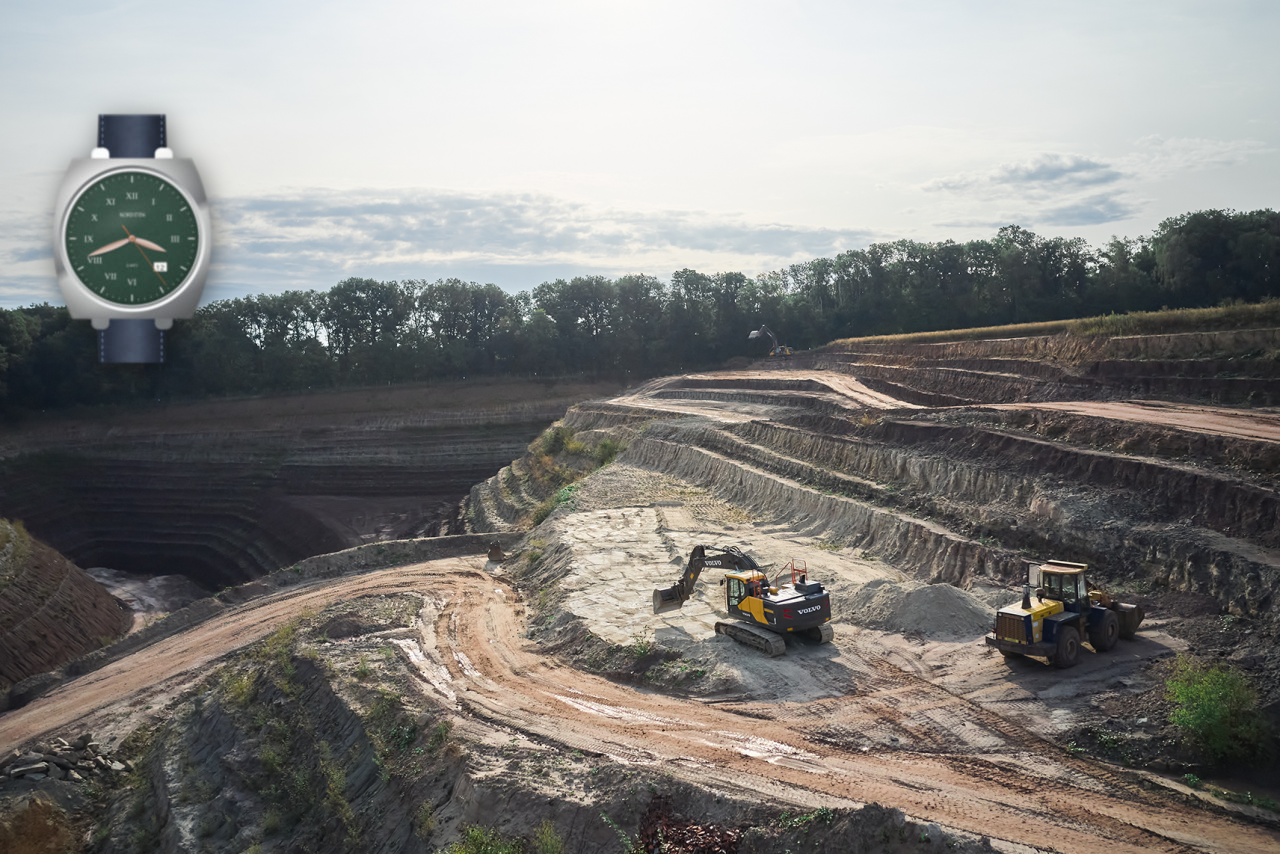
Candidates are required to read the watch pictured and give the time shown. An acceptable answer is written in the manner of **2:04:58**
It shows **3:41:24**
